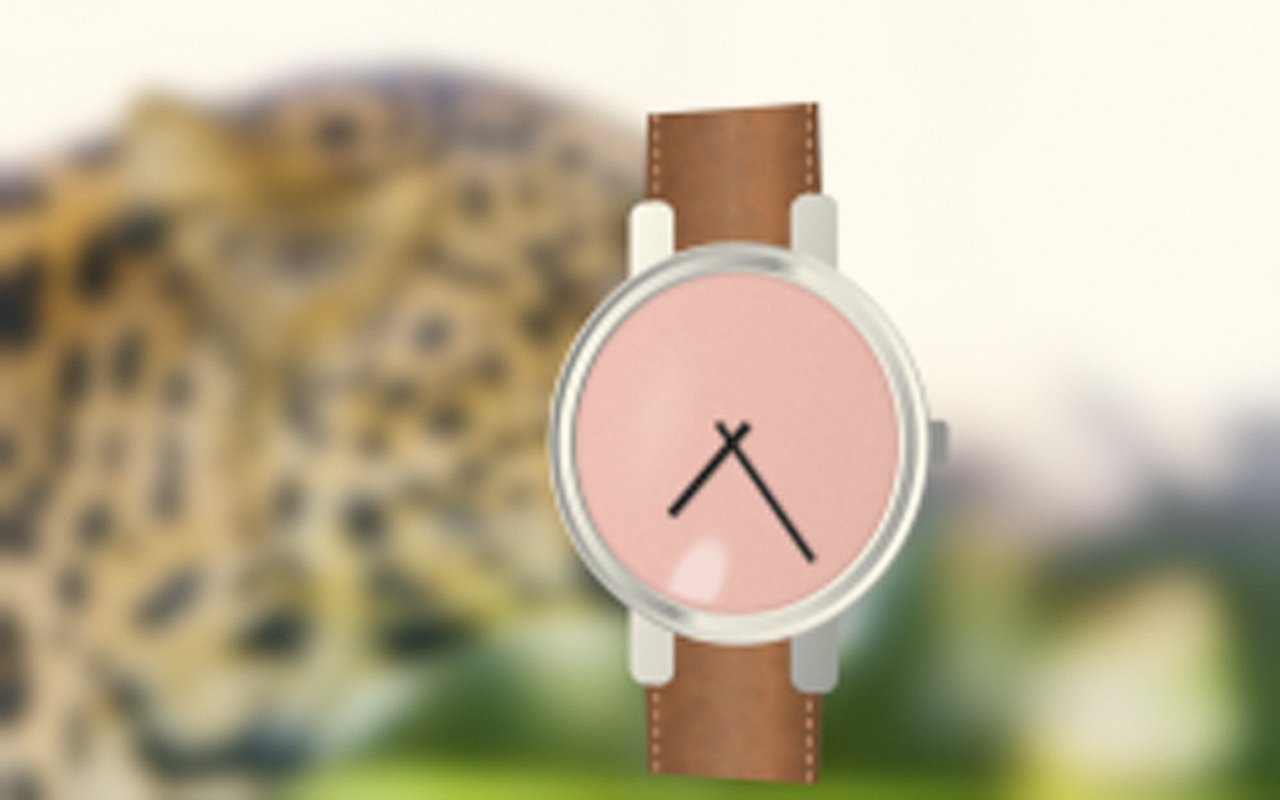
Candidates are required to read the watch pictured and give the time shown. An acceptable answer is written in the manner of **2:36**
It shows **7:24**
